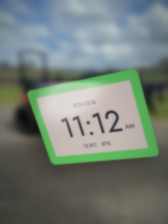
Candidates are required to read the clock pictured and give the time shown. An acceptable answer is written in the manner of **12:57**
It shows **11:12**
